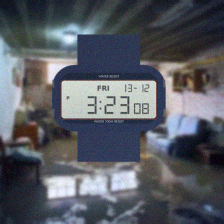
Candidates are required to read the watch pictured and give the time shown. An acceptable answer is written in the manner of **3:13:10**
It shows **3:23:08**
